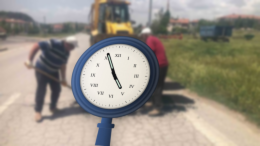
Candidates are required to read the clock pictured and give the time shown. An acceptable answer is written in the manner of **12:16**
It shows **4:56**
